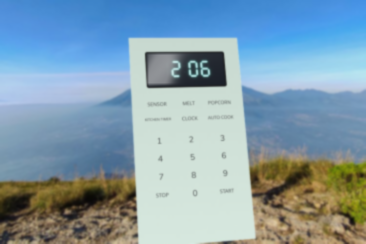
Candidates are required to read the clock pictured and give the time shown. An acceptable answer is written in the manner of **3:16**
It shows **2:06**
